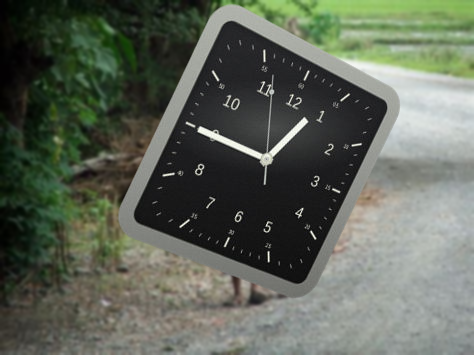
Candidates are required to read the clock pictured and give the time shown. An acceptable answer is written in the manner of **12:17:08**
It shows **12:44:56**
